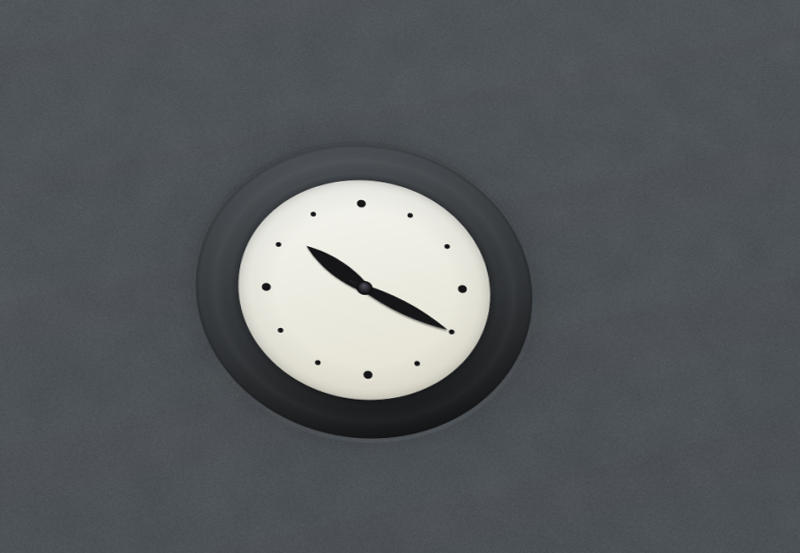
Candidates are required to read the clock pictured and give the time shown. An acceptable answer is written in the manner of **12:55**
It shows **10:20**
